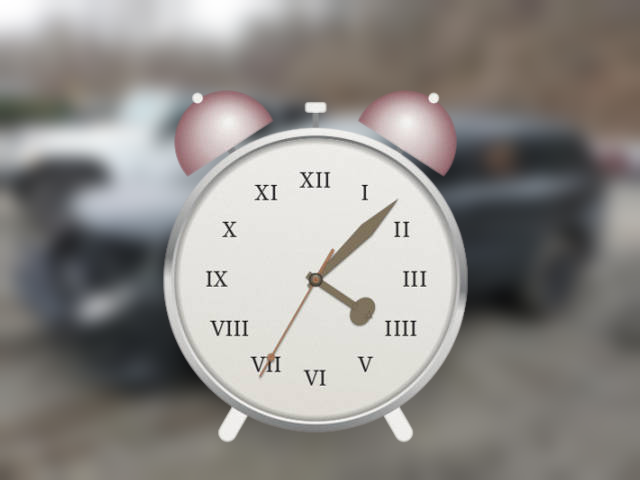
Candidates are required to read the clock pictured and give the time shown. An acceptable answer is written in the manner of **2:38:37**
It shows **4:07:35**
